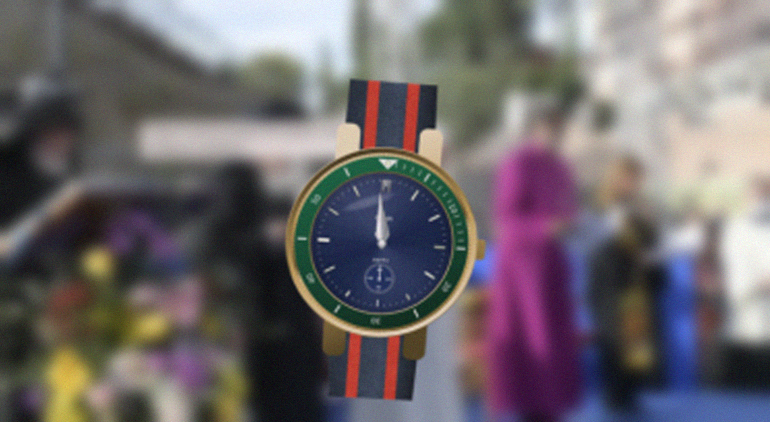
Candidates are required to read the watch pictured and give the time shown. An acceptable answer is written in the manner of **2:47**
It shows **11:59**
